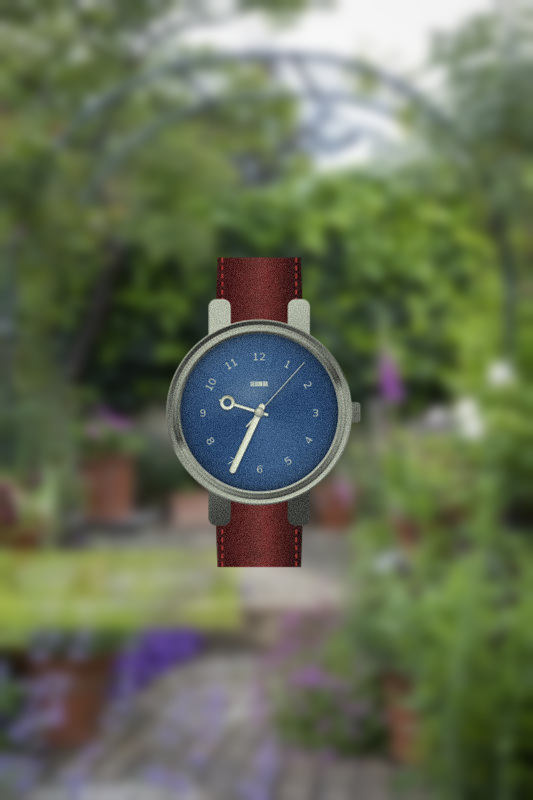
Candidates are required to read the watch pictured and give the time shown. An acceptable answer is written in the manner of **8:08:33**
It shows **9:34:07**
